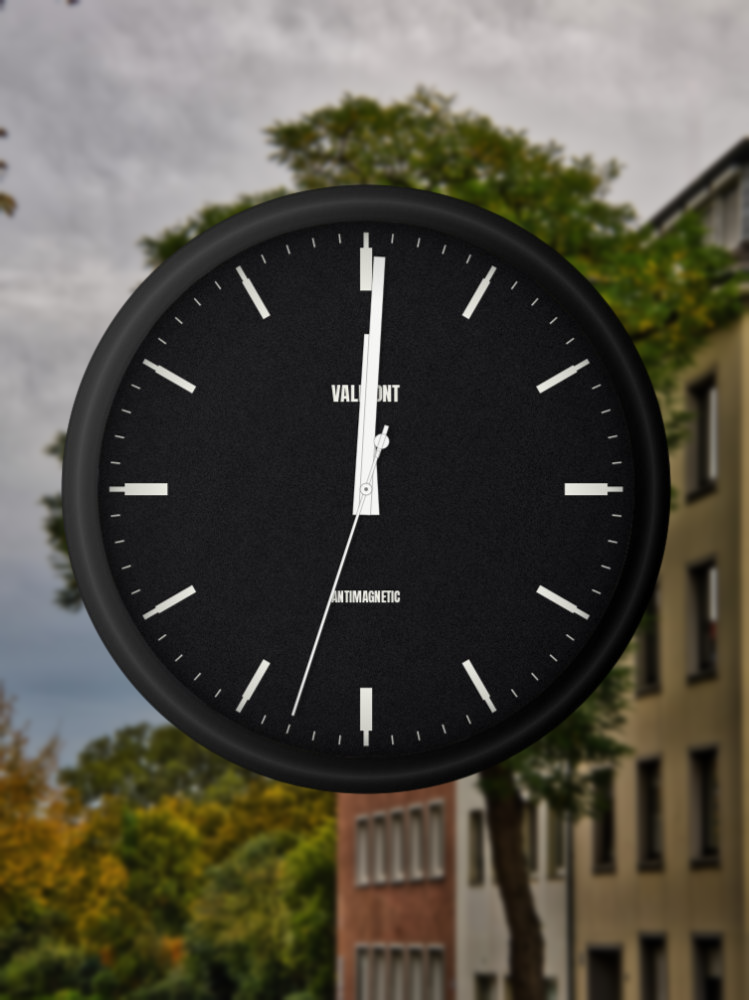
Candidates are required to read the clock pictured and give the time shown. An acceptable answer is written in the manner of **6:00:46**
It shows **12:00:33**
